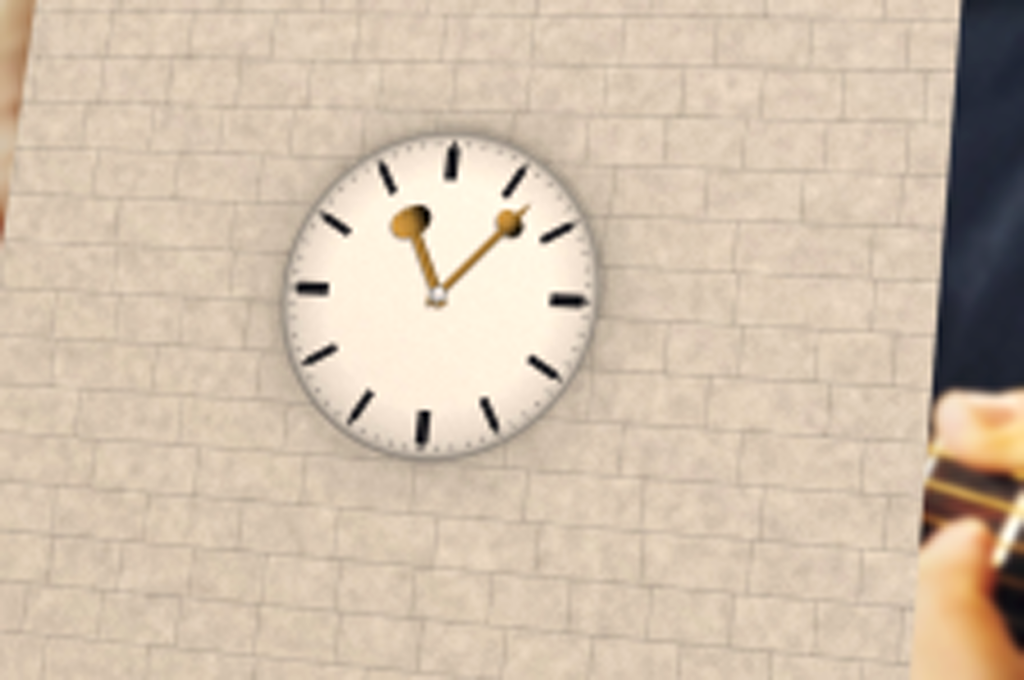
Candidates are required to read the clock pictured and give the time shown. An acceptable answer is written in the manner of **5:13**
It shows **11:07**
